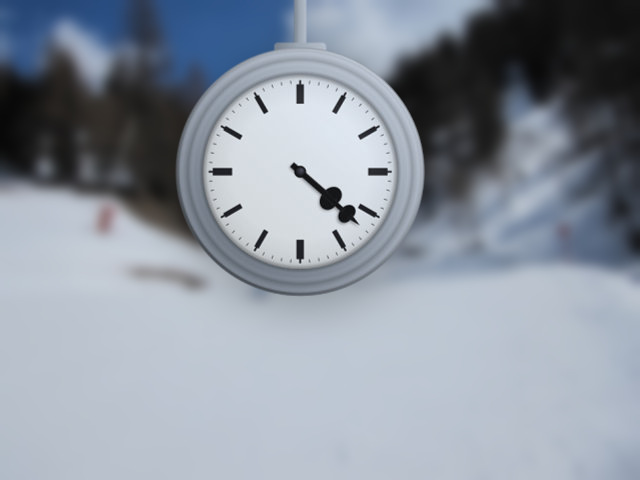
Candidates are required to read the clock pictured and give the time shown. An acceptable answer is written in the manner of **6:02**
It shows **4:22**
